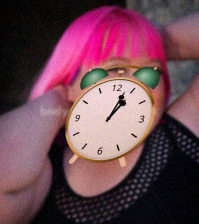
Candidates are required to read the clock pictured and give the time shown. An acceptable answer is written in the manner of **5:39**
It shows **1:03**
